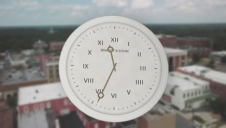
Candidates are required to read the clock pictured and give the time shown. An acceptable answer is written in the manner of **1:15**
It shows **11:34**
